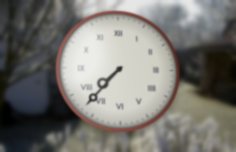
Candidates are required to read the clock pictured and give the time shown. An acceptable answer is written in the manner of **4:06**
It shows **7:37**
